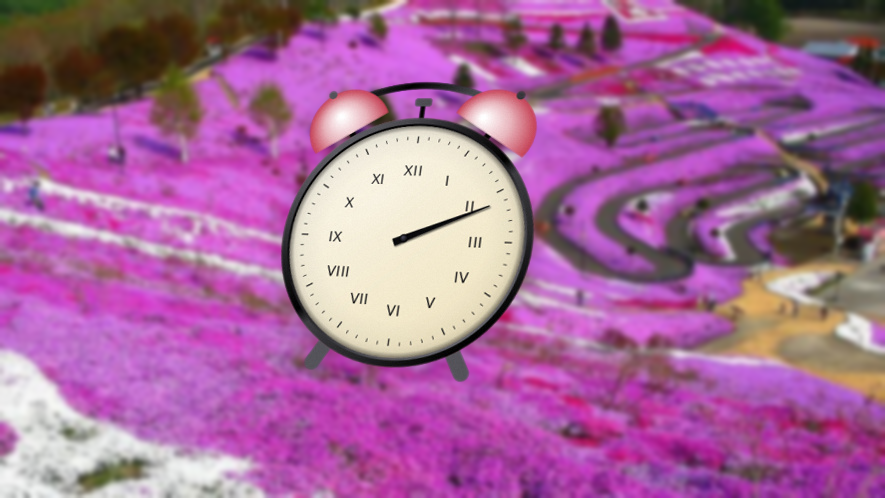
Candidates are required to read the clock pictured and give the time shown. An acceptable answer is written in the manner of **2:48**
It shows **2:11**
